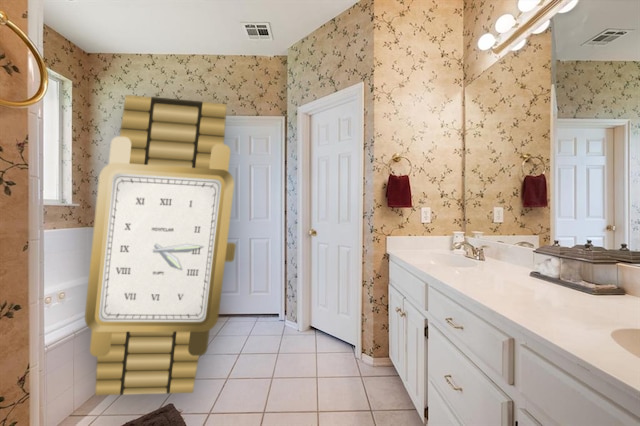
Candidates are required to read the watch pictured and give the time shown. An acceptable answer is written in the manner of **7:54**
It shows **4:14**
